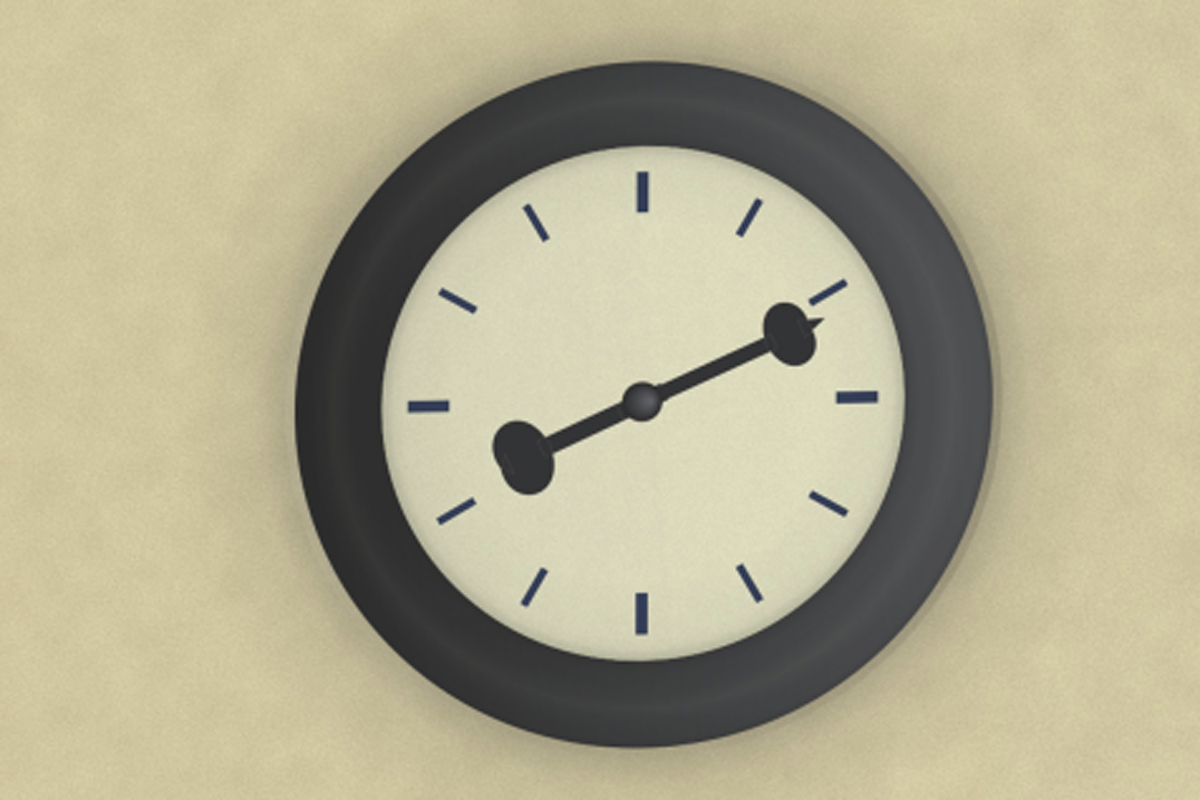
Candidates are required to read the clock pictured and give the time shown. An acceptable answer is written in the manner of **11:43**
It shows **8:11**
